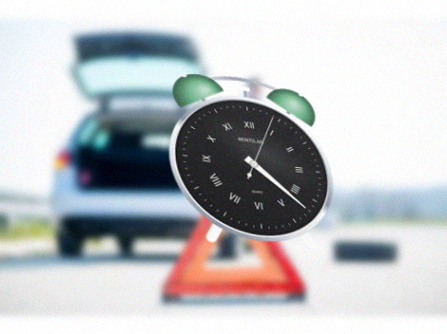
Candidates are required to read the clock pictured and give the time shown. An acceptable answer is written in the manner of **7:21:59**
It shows **4:22:04**
